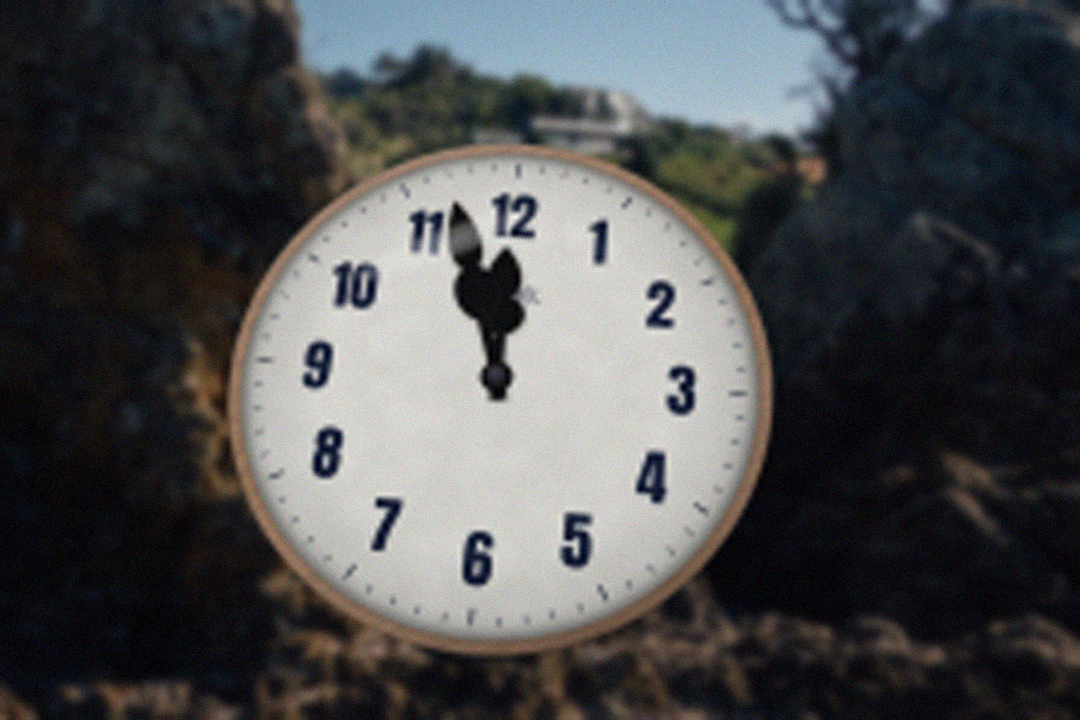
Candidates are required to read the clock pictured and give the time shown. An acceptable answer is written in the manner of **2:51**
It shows **11:57**
